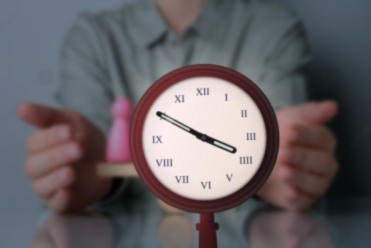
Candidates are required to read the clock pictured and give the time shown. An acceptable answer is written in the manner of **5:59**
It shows **3:50**
